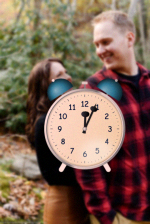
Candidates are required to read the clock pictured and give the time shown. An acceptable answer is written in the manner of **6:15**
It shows **12:04**
